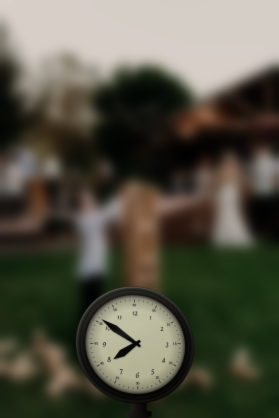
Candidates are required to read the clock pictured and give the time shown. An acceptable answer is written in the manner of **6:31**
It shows **7:51**
